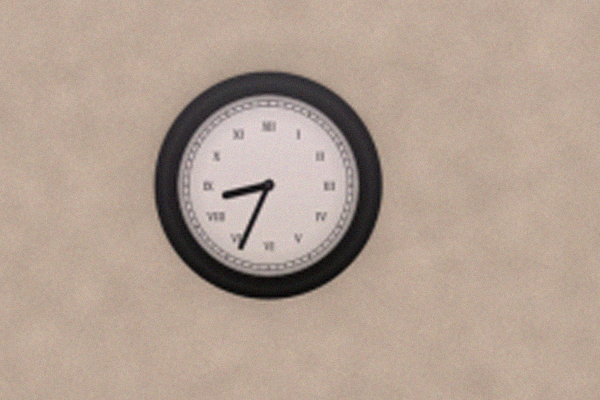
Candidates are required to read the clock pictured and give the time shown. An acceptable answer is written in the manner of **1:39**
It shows **8:34**
